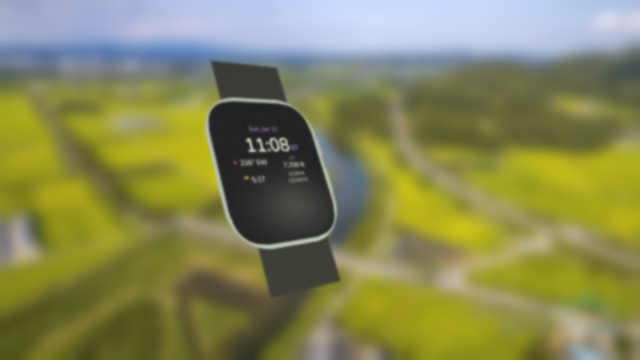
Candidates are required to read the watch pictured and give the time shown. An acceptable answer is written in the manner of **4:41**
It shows **11:08**
